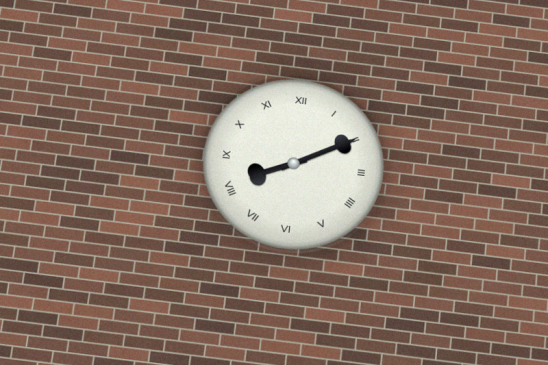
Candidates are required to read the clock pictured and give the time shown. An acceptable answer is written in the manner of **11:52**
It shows **8:10**
